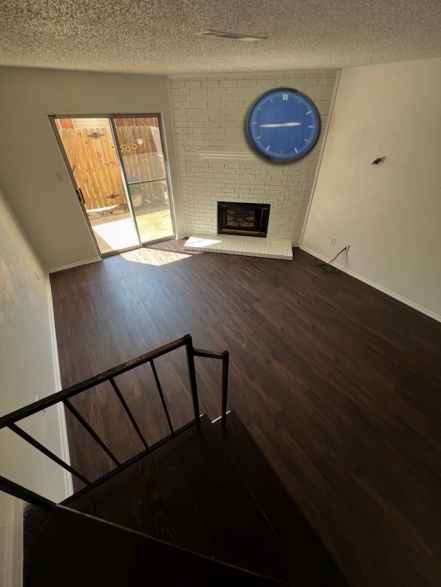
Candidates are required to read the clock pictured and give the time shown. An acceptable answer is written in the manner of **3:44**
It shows **2:44**
